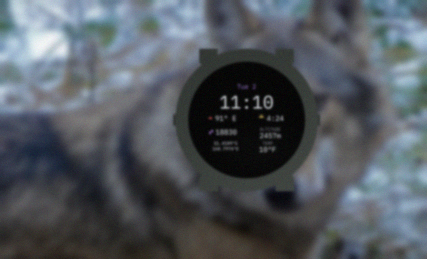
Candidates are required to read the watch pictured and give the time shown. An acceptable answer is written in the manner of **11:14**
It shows **11:10**
